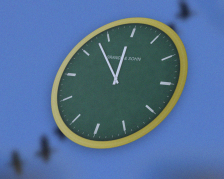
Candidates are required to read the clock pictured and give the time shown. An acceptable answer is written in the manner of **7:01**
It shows **11:53**
